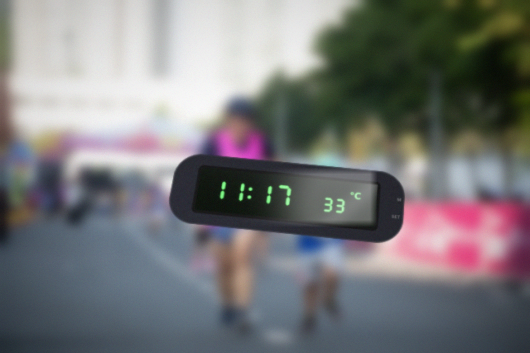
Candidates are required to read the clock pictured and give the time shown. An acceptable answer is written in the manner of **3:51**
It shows **11:17**
